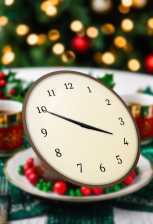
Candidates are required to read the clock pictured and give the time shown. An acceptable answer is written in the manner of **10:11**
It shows **3:50**
